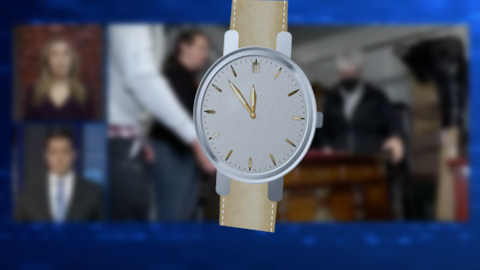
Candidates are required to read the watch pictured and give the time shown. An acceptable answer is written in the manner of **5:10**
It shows **11:53**
